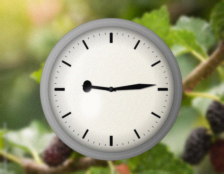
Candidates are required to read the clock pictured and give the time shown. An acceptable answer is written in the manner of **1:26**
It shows **9:14**
